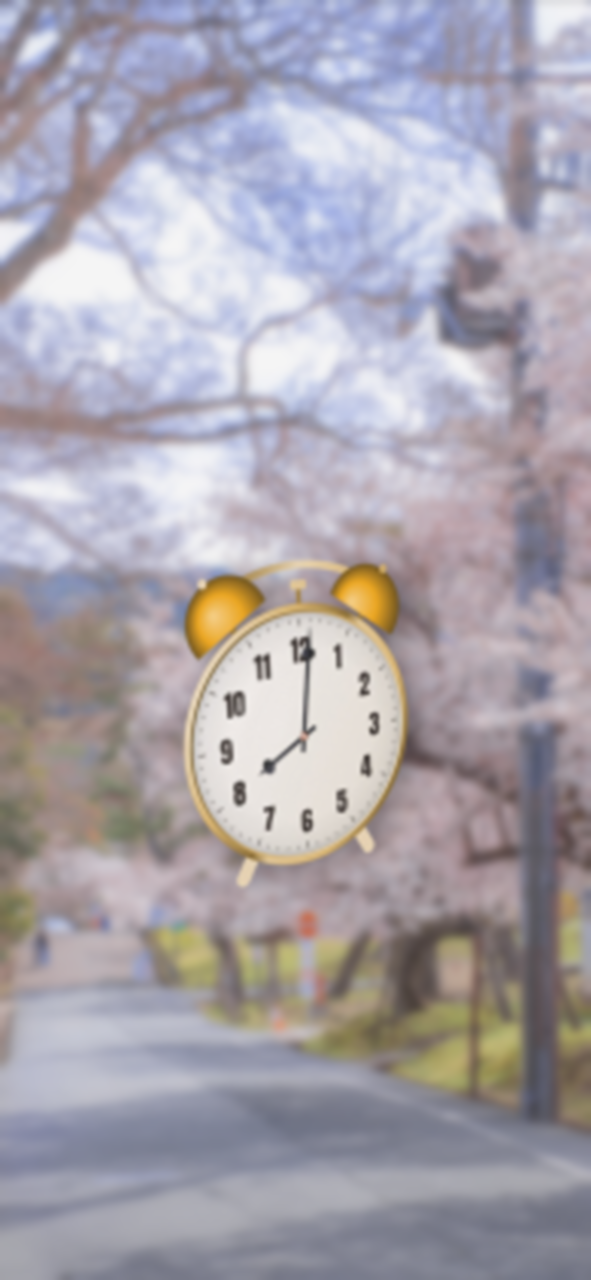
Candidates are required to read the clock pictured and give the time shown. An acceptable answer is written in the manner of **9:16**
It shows **8:01**
